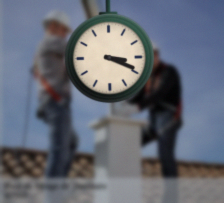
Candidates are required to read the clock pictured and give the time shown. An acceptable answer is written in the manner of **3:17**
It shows **3:19**
